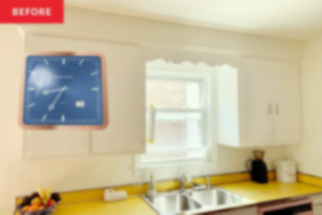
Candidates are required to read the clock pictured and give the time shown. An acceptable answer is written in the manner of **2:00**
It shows **8:35**
